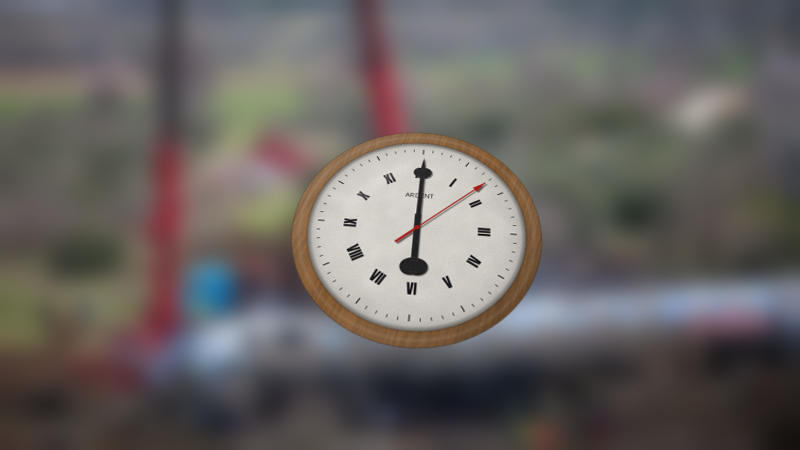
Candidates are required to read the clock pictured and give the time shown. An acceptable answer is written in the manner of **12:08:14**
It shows **6:00:08**
